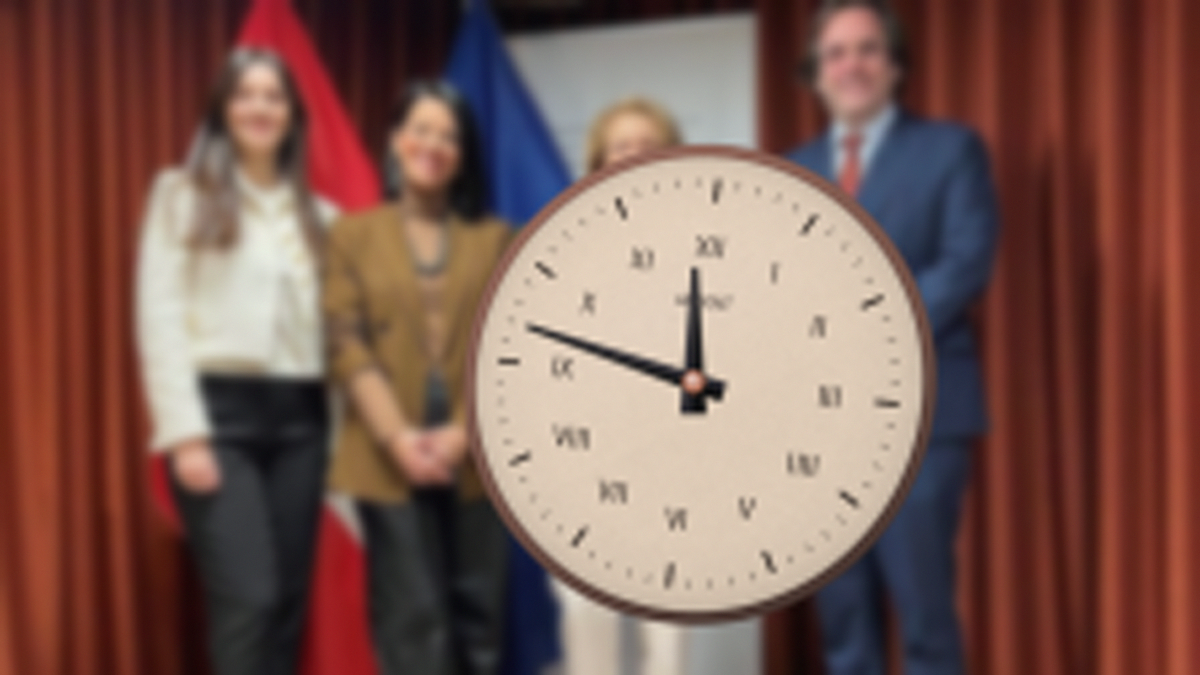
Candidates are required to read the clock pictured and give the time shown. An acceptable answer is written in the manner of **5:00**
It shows **11:47**
